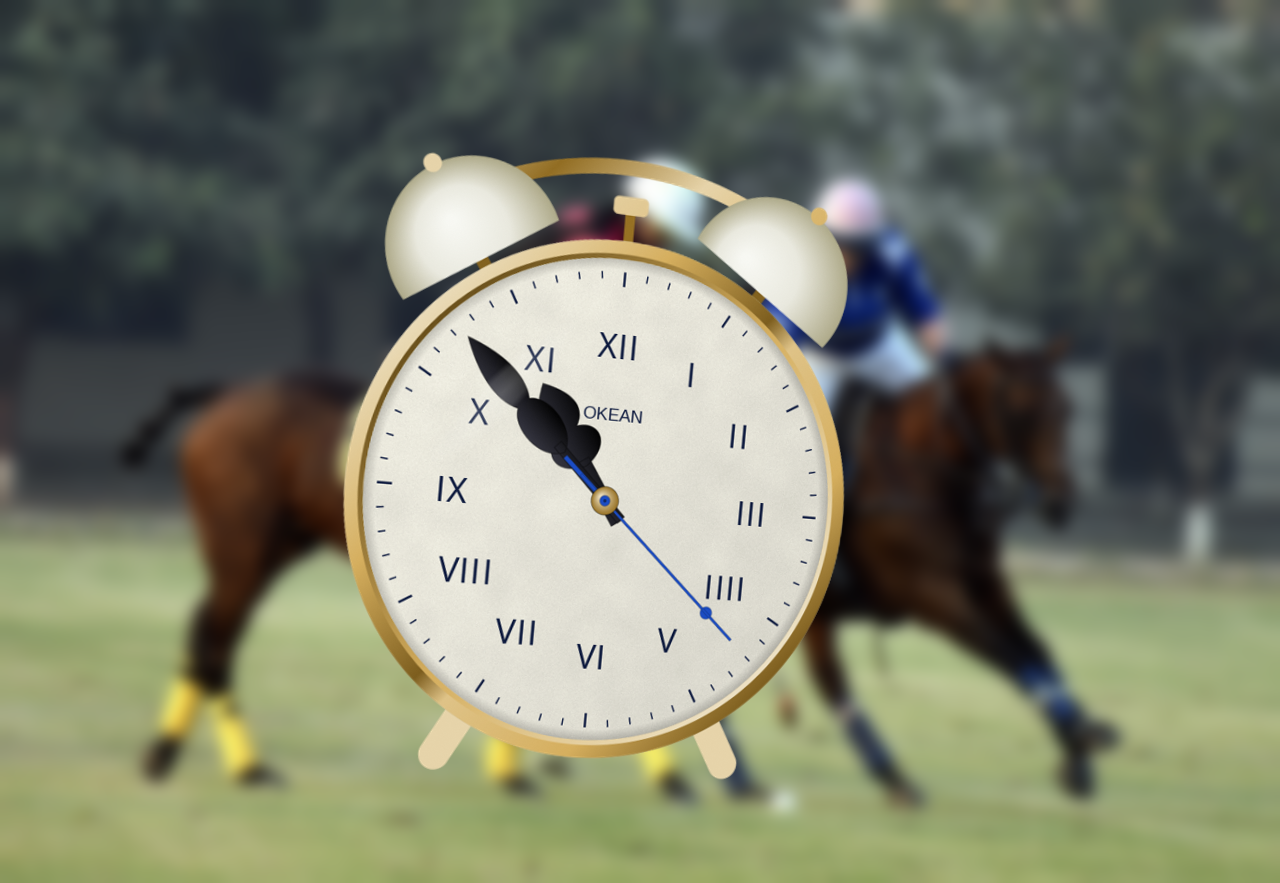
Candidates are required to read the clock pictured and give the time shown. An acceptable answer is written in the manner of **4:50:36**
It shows **10:52:22**
